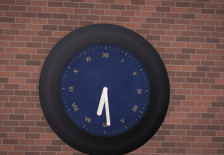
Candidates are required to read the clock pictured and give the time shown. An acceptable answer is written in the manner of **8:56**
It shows **6:29**
